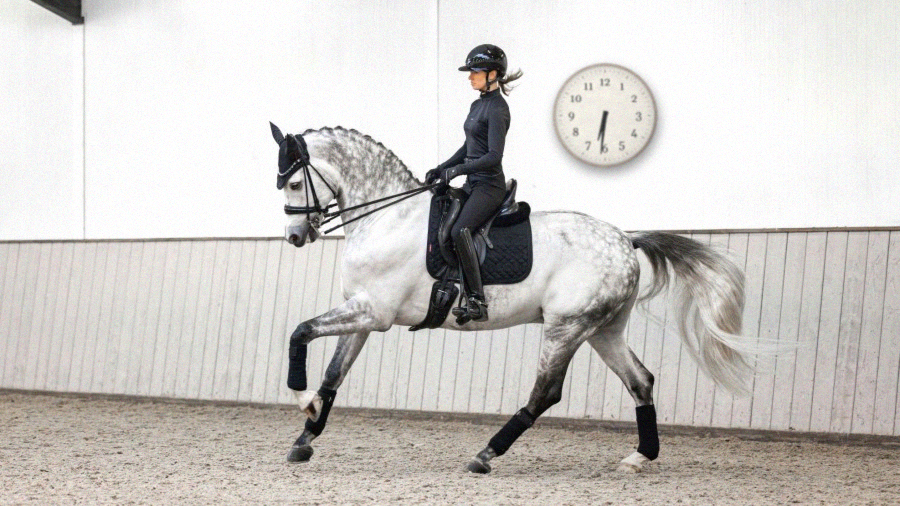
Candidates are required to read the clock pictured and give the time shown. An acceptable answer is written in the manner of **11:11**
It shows **6:31**
